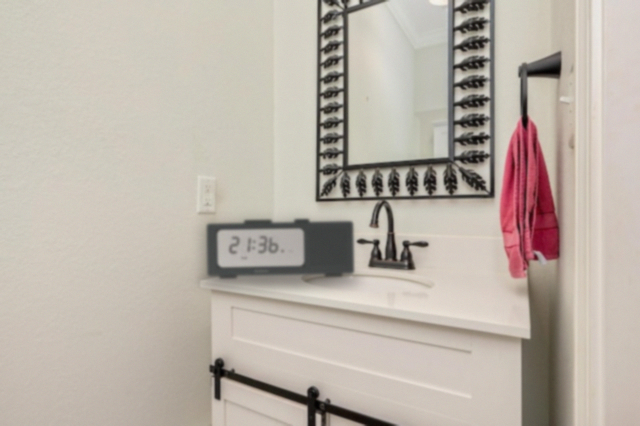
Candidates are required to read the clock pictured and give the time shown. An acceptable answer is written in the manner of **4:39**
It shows **21:36**
